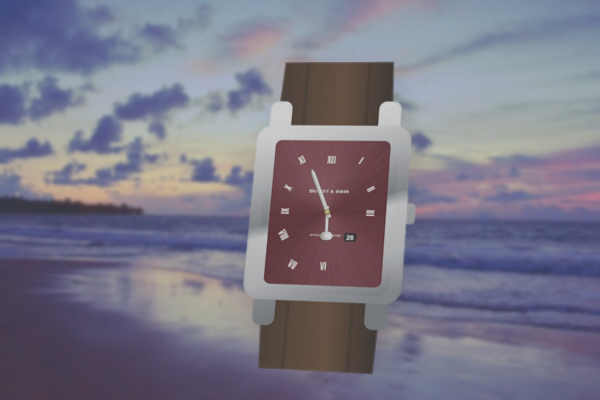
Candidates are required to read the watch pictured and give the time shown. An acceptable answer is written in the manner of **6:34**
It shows **5:56**
